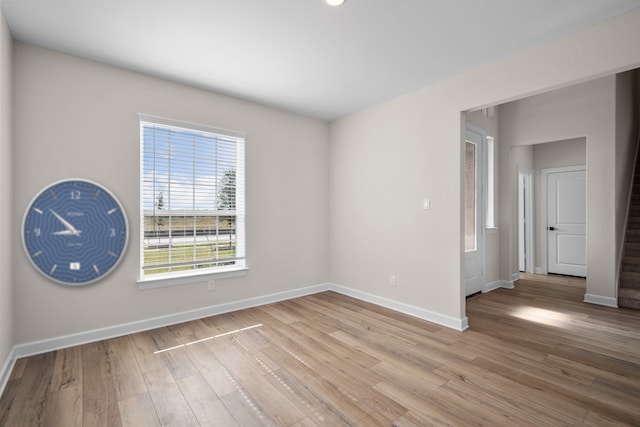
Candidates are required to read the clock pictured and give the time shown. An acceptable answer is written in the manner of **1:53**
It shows **8:52**
